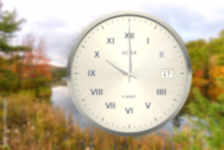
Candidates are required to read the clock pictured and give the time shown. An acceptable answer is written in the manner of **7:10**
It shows **10:00**
